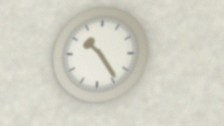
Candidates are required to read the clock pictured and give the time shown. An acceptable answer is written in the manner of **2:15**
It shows **10:24**
